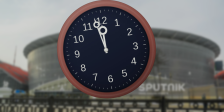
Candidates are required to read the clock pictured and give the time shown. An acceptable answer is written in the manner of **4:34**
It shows **11:58**
